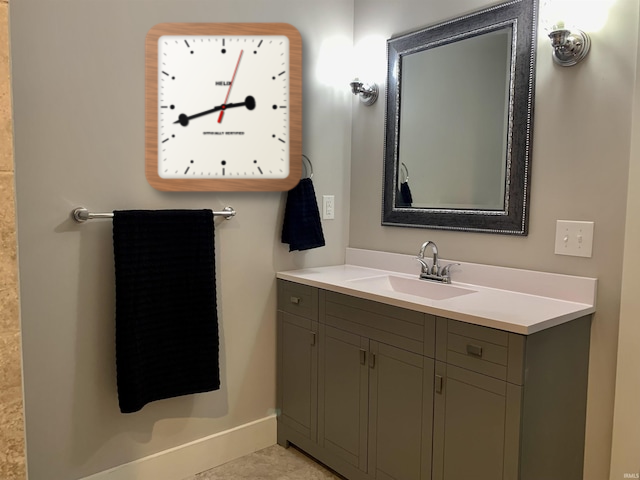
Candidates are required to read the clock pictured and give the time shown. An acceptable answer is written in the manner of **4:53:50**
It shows **2:42:03**
